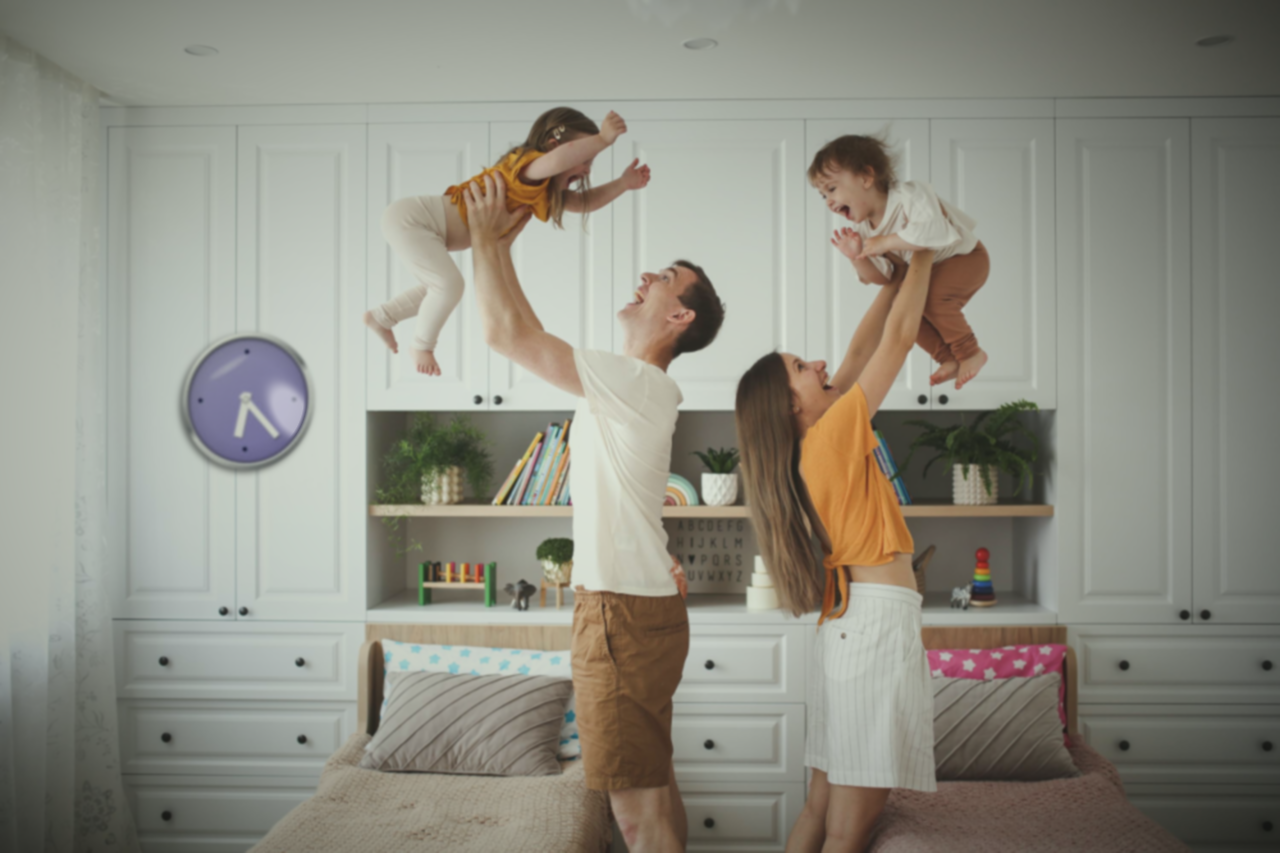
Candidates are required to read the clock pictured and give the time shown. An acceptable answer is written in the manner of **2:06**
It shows **6:23**
